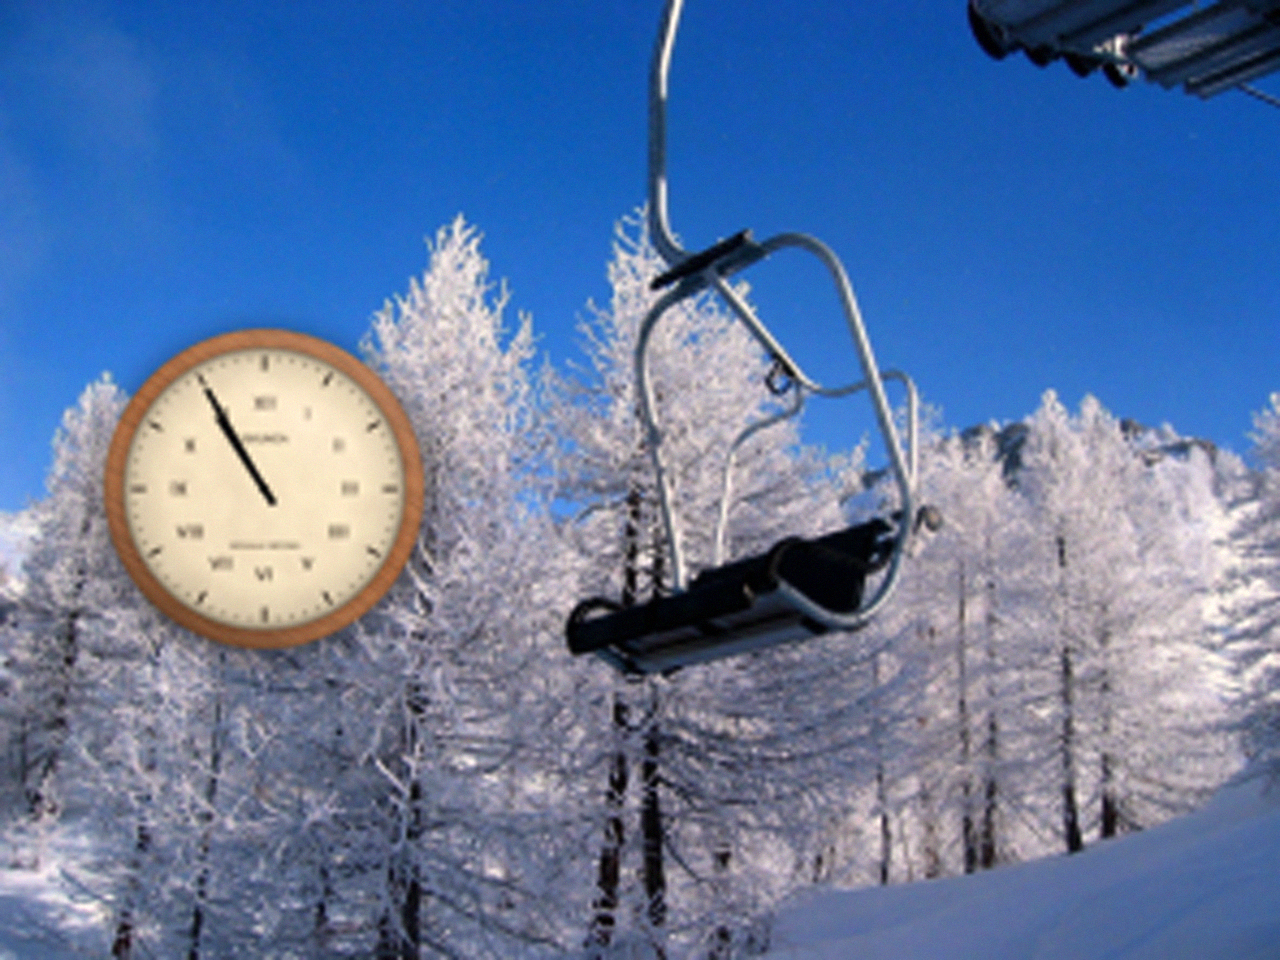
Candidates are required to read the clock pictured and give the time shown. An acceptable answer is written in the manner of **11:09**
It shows **10:55**
